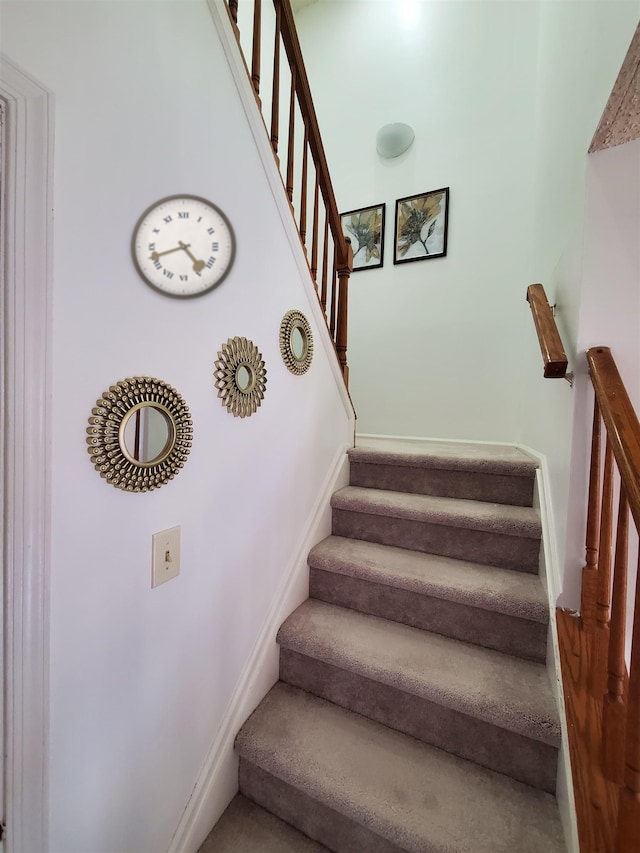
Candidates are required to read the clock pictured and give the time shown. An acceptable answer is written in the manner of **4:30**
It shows **4:42**
